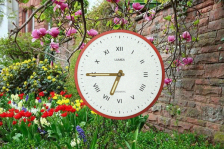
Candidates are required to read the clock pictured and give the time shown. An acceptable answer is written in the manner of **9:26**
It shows **6:45**
